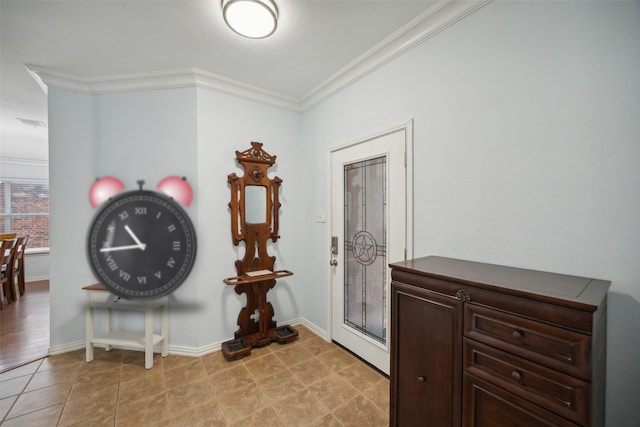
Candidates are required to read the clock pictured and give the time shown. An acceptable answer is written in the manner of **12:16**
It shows **10:44**
